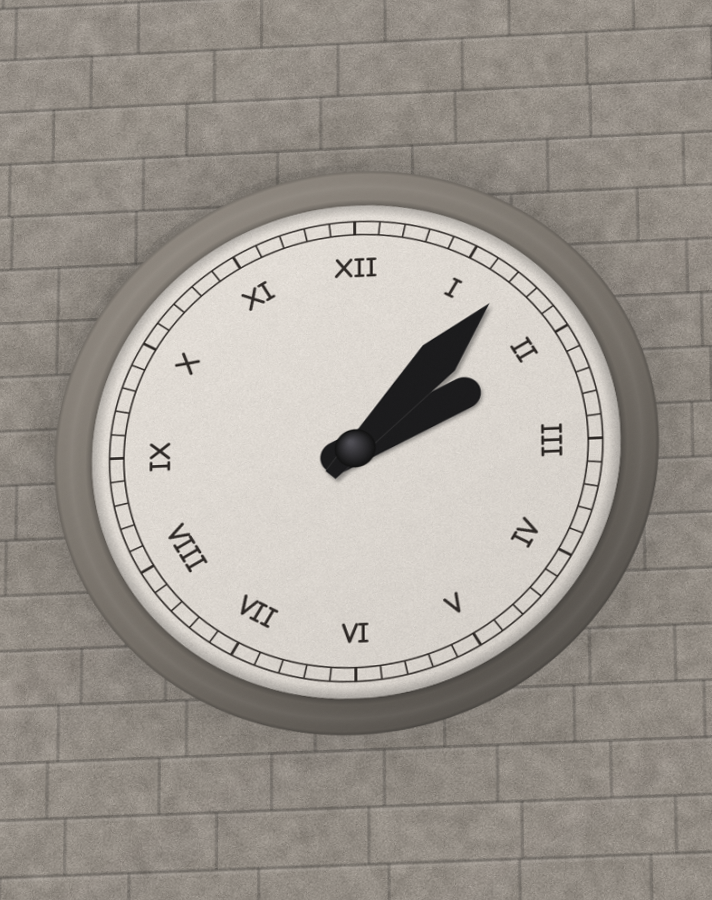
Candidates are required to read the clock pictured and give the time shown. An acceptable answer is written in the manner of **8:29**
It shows **2:07**
